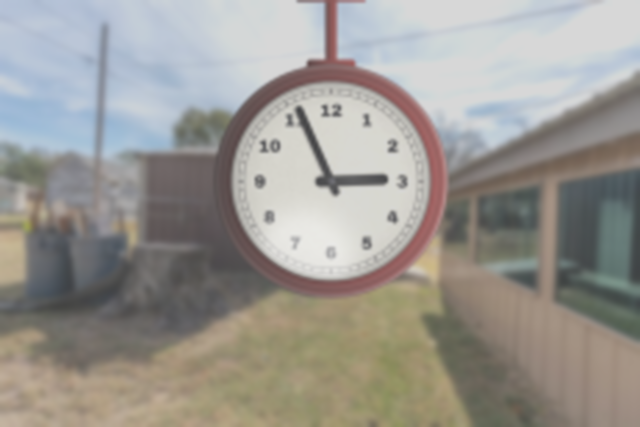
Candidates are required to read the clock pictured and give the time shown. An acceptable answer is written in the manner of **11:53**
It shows **2:56**
